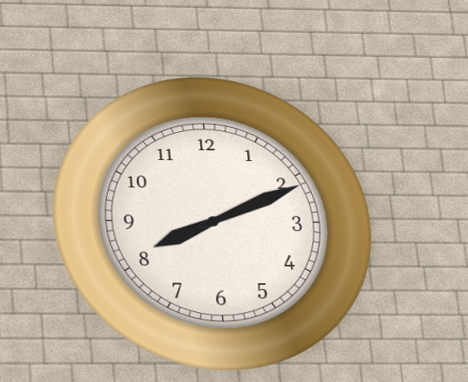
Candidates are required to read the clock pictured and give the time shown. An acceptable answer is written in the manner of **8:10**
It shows **8:11**
